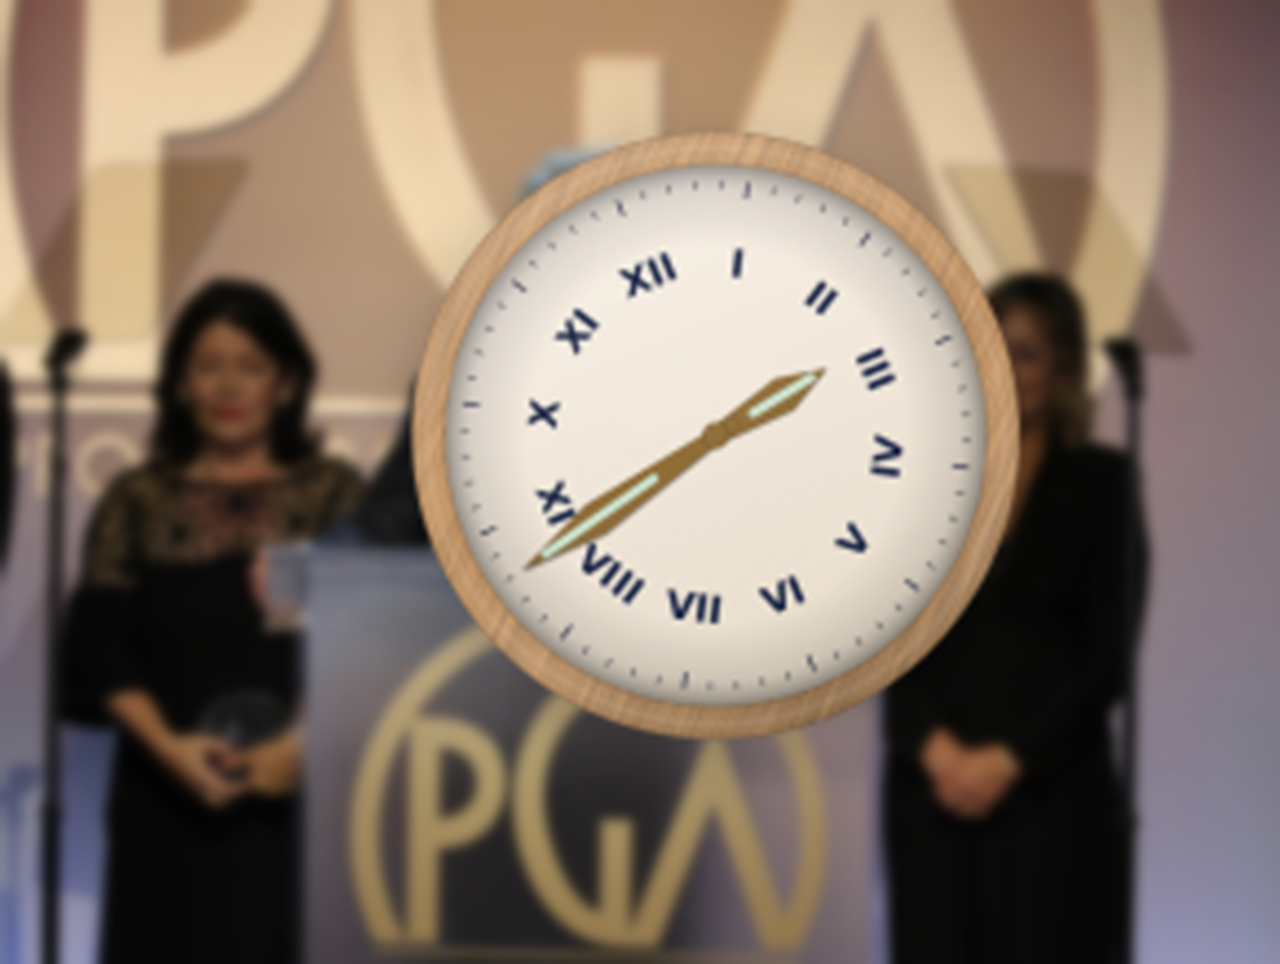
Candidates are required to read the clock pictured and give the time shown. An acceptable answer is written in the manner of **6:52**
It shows **2:43**
